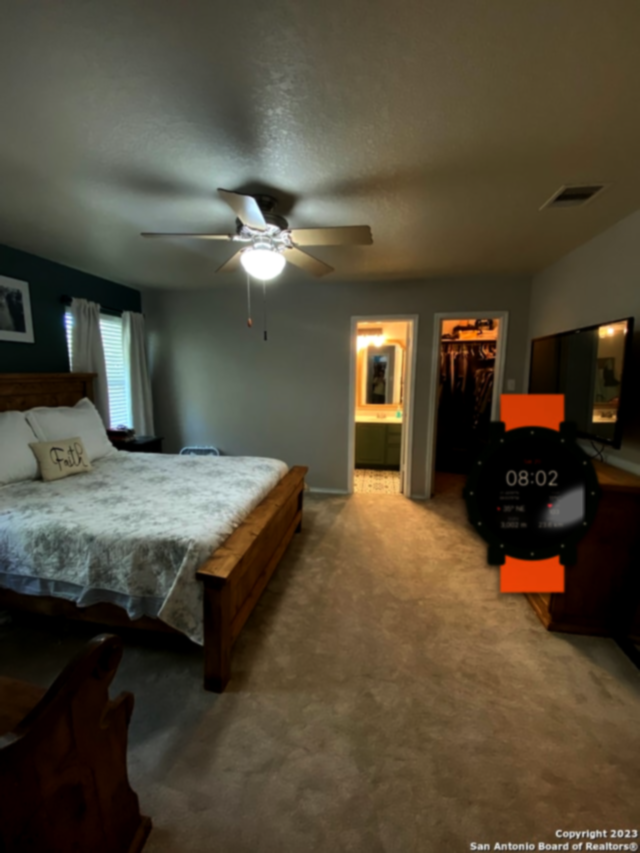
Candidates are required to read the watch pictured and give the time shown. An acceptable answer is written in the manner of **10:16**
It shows **8:02**
